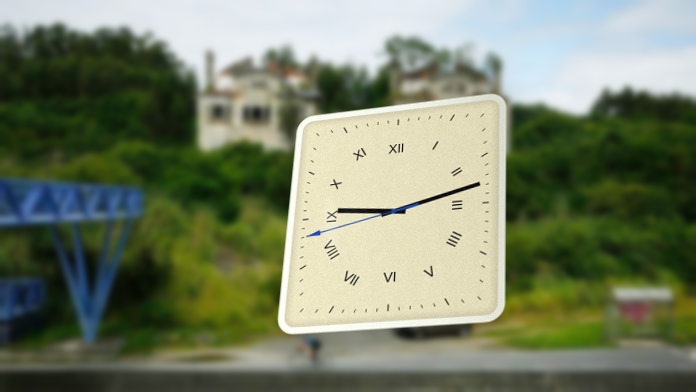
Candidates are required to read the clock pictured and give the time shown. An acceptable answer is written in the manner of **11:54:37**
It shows **9:12:43**
